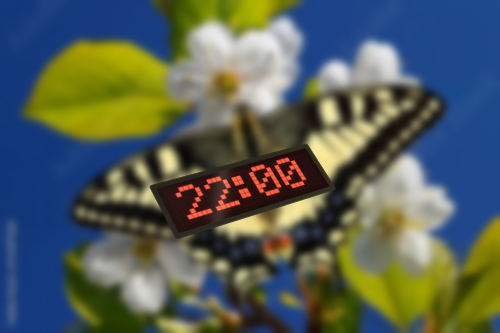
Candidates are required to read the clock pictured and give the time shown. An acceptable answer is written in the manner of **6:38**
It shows **22:00**
